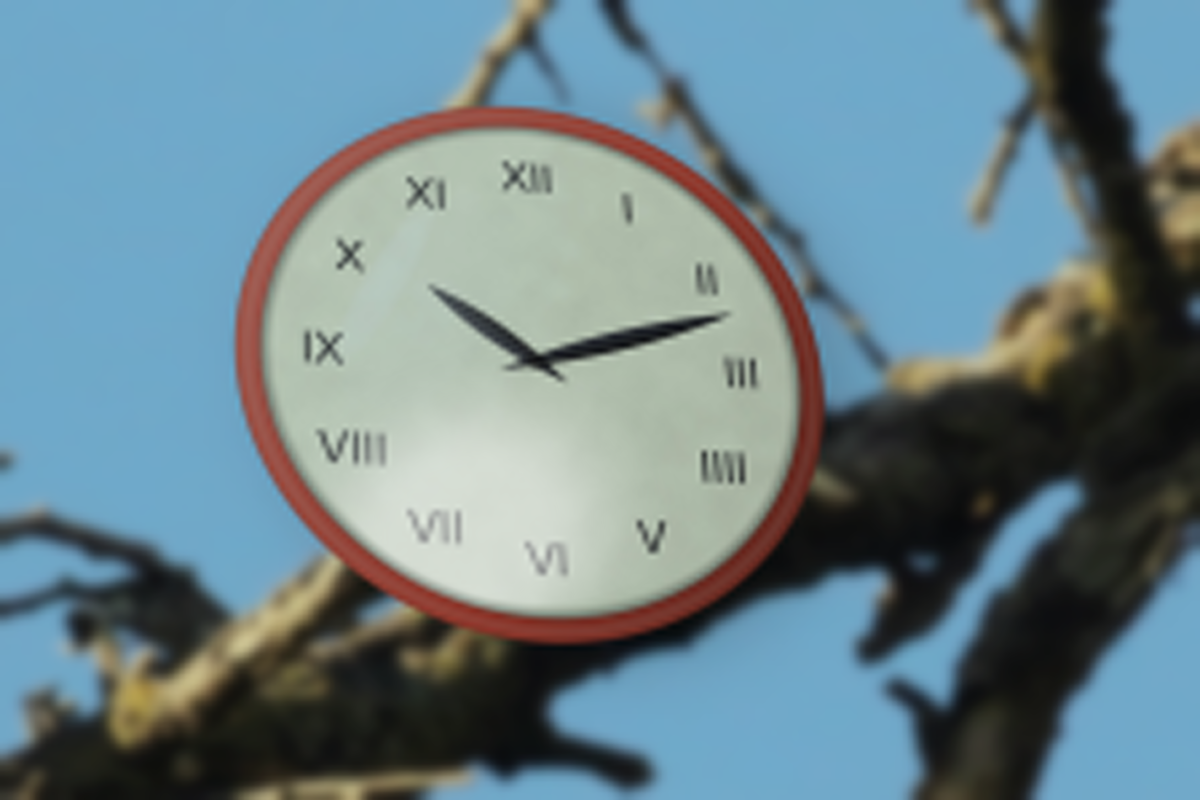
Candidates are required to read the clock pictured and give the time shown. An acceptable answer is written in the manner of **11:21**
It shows **10:12**
